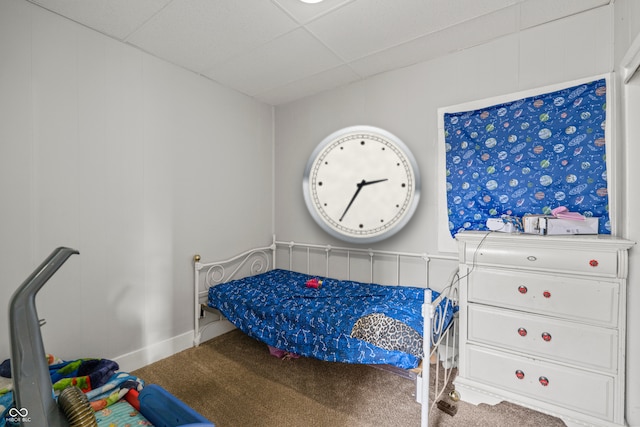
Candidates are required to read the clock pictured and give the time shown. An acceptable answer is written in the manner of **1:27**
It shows **2:35**
